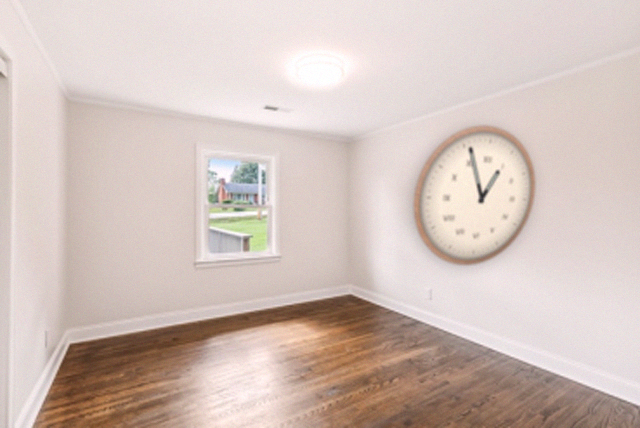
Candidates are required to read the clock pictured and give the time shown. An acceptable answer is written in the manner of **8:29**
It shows **12:56**
